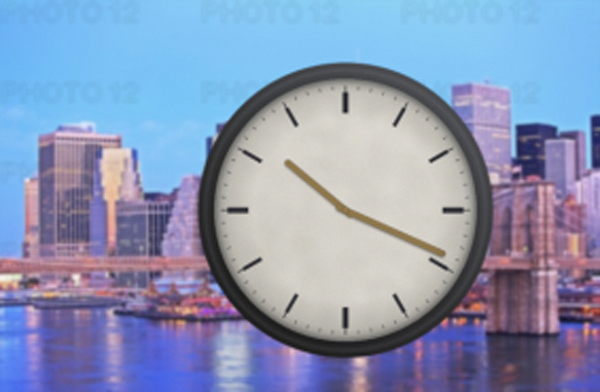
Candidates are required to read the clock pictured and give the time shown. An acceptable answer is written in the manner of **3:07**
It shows **10:19**
